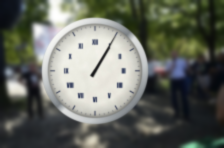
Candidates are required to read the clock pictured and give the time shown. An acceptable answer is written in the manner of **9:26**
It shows **1:05**
